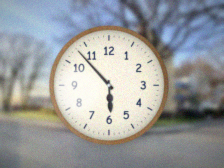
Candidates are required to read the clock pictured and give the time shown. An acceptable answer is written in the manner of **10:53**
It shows **5:53**
